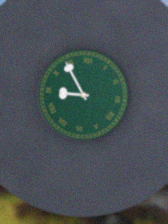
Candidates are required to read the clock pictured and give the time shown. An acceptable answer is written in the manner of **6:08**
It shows **8:54**
